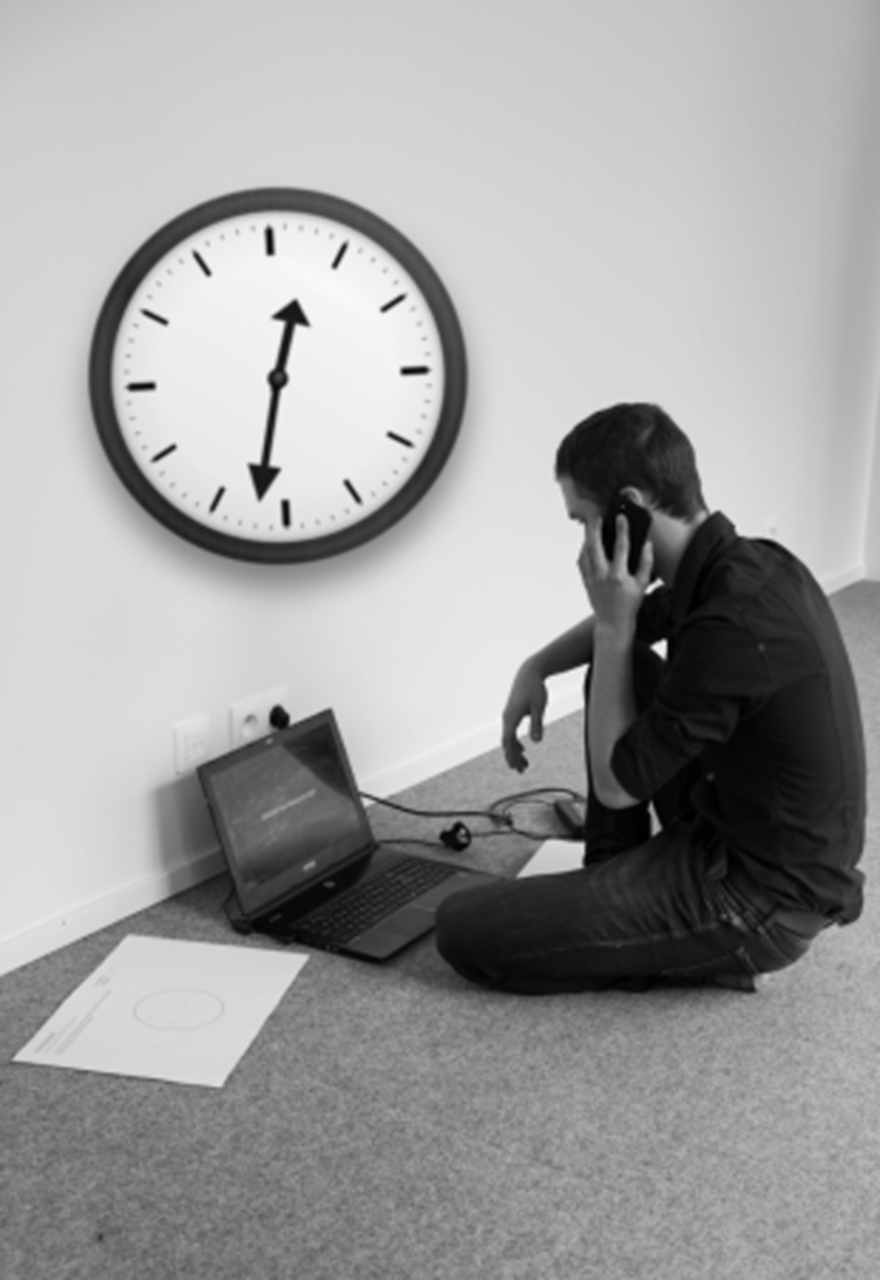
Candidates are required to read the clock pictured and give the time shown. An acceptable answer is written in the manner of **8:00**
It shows **12:32**
